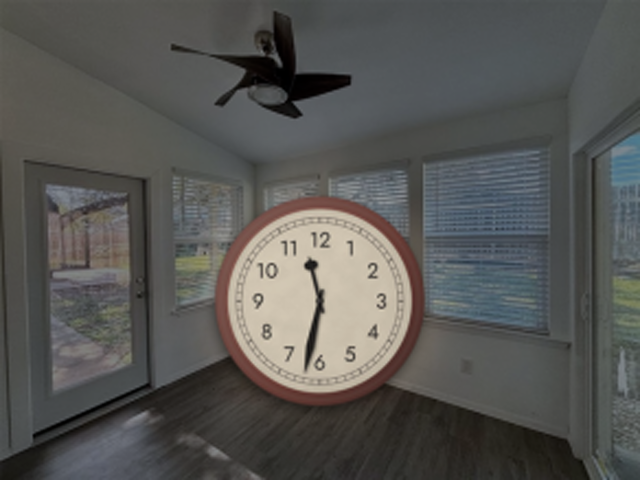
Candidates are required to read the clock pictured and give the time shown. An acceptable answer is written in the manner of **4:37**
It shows **11:32**
